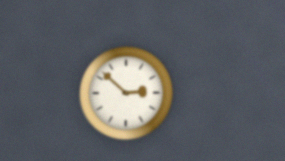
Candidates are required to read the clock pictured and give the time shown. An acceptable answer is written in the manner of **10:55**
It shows **2:52**
